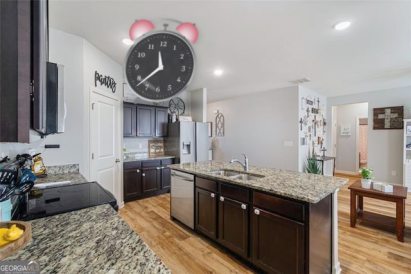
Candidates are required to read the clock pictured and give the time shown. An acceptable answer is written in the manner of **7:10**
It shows **11:38**
